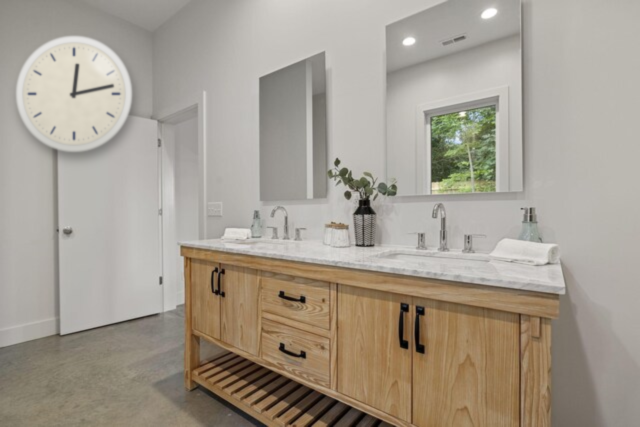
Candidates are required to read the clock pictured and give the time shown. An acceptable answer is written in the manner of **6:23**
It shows **12:13**
